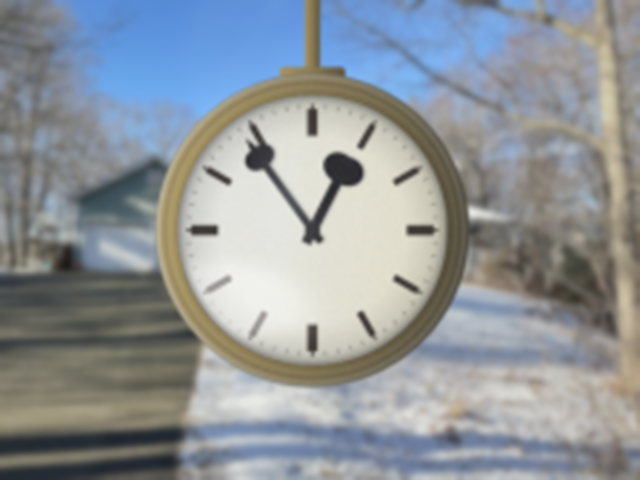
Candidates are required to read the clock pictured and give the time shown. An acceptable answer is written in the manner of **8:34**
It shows **12:54**
